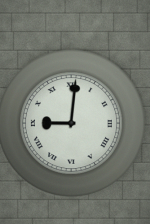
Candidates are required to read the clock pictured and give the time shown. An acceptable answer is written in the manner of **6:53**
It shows **9:01**
